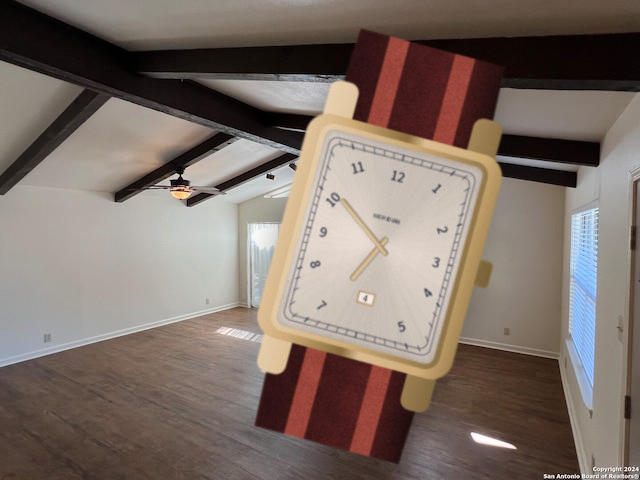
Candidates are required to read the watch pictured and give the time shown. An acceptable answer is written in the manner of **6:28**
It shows **6:51**
